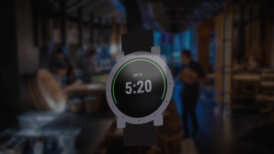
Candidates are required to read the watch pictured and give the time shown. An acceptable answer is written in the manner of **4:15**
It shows **5:20**
